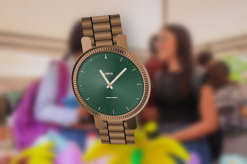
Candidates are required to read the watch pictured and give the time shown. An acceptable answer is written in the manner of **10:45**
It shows **11:08**
